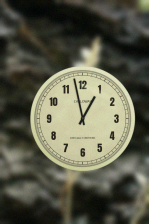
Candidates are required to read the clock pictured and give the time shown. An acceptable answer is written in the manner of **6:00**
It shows **12:58**
